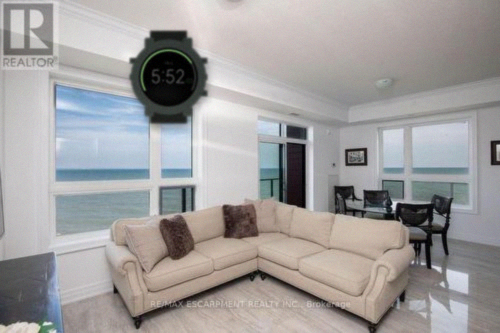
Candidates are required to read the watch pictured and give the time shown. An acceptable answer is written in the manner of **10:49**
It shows **5:52**
